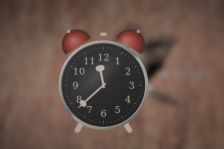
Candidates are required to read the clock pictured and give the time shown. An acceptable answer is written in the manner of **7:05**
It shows **11:38**
